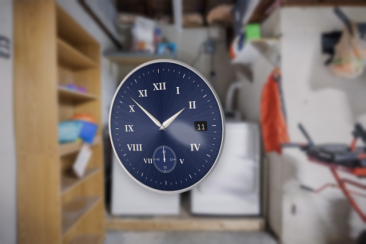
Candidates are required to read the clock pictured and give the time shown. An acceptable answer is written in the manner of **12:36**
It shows **1:52**
